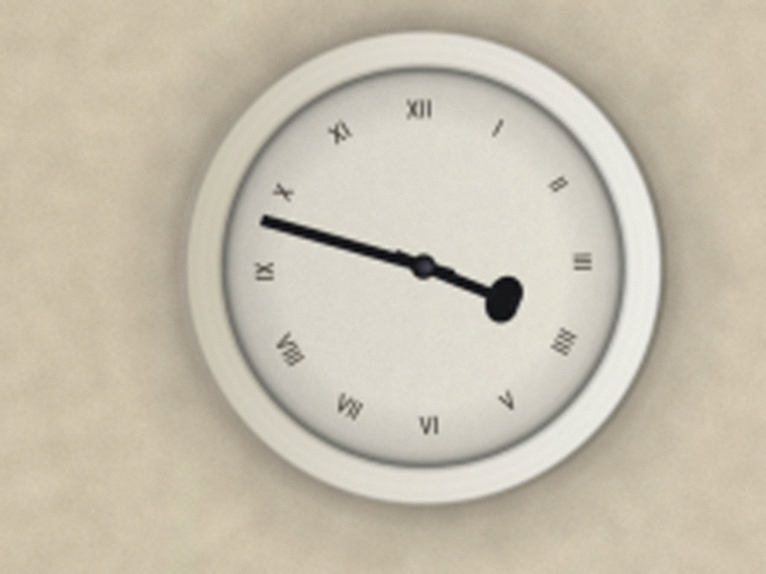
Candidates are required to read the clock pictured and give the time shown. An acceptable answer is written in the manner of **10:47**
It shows **3:48**
